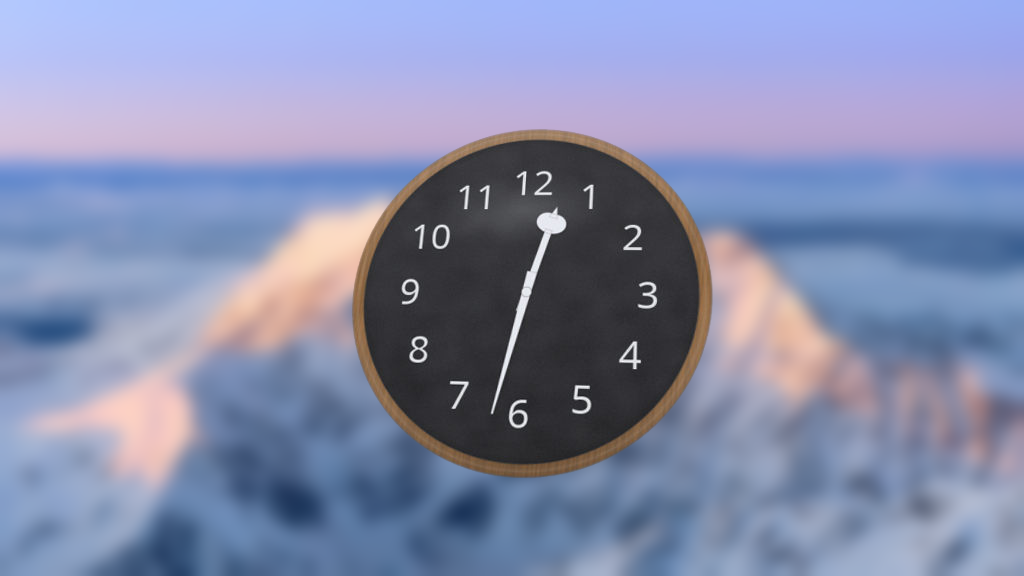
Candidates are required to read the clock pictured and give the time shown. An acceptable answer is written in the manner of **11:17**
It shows **12:32**
